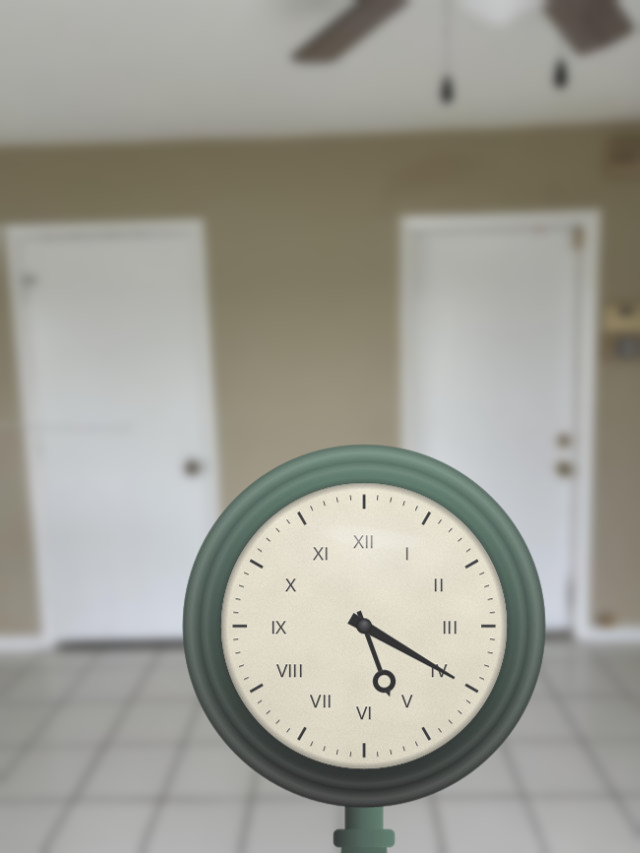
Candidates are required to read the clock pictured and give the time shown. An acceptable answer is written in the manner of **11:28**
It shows **5:20**
